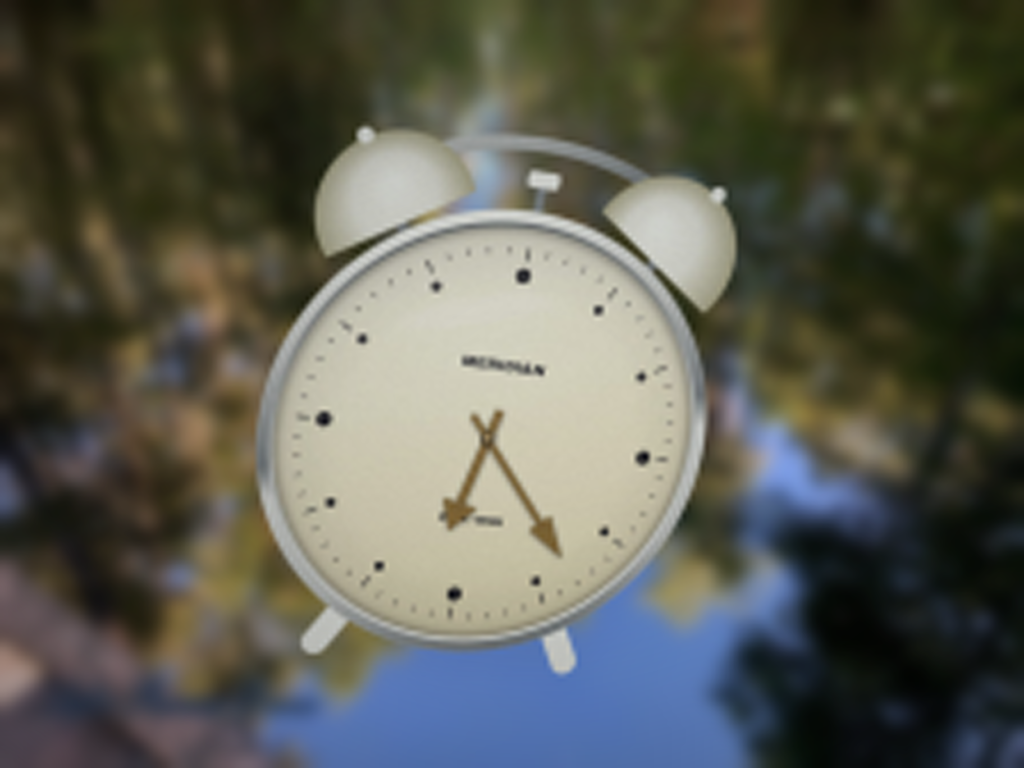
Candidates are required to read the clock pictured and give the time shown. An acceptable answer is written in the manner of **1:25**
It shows **6:23**
